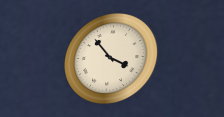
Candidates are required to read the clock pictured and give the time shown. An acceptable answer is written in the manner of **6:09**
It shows **3:53**
